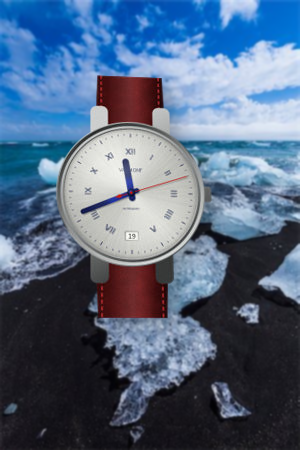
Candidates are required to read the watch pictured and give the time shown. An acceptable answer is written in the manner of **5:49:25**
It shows **11:41:12**
